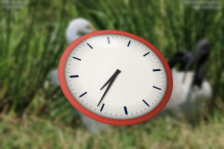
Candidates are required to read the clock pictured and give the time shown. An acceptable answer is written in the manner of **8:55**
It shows **7:36**
